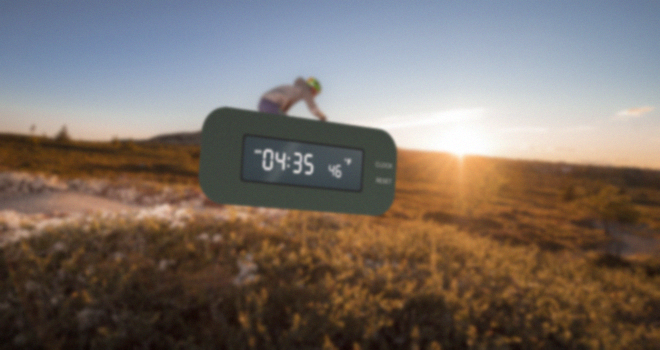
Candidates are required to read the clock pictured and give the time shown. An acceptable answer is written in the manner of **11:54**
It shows **4:35**
